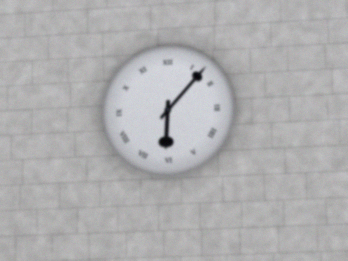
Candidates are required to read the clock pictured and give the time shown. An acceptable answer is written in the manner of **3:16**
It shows **6:07**
